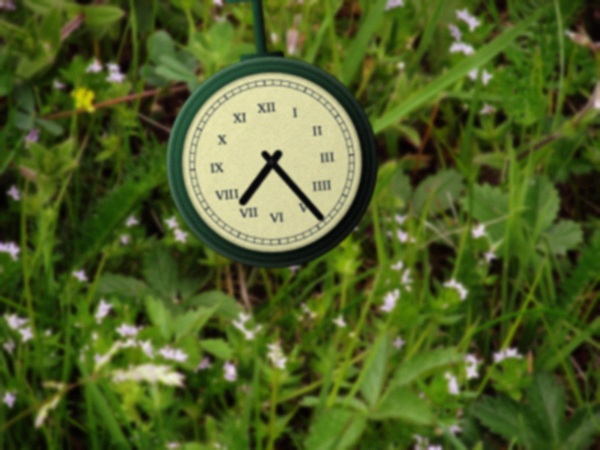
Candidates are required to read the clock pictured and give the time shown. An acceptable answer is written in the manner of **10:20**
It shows **7:24**
